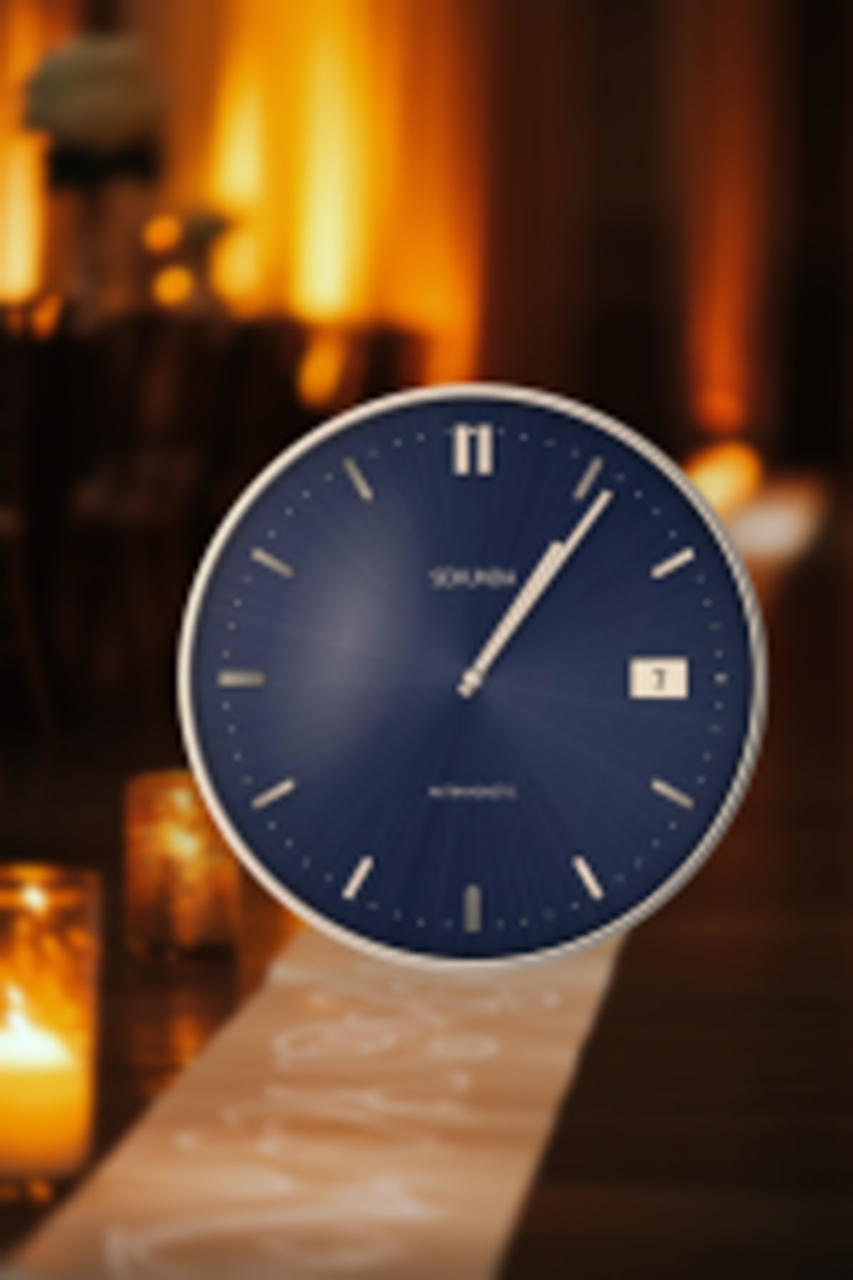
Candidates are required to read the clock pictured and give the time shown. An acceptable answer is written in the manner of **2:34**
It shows **1:06**
